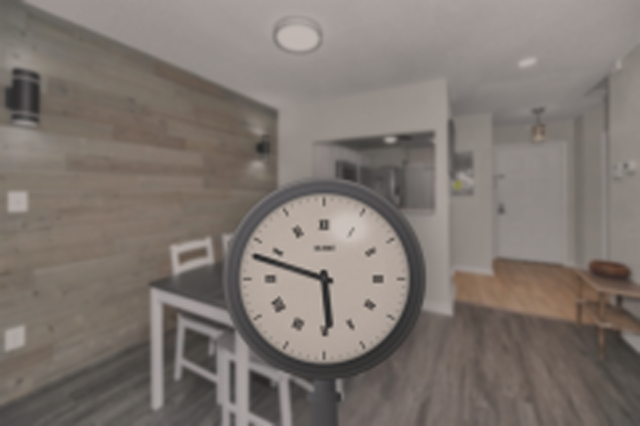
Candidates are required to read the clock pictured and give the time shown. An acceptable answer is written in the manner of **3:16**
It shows **5:48**
